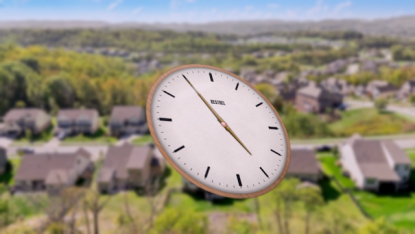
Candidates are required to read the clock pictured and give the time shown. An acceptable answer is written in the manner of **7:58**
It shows **4:55**
